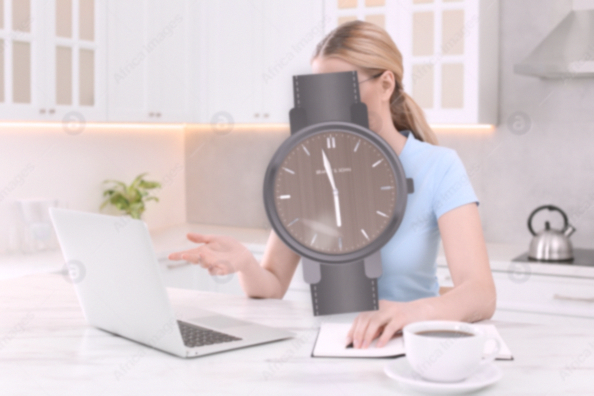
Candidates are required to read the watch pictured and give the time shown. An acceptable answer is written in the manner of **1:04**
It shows **5:58**
